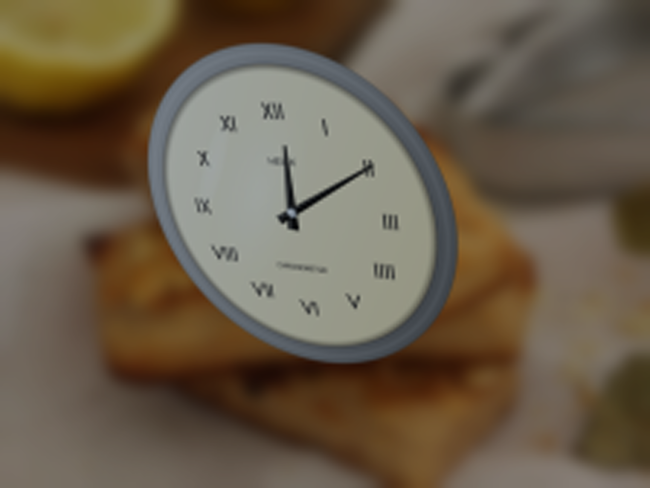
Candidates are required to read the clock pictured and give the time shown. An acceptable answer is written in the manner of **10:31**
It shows **12:10**
